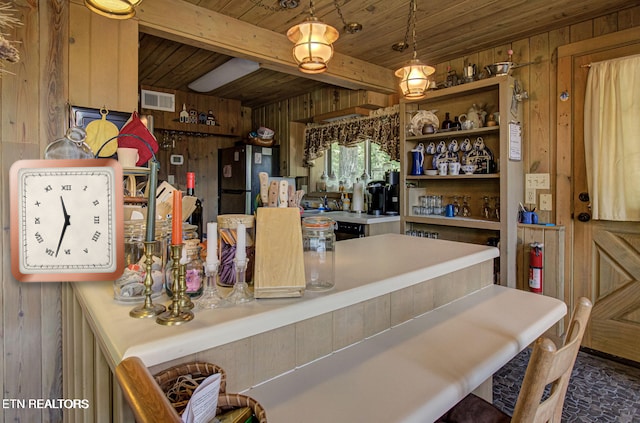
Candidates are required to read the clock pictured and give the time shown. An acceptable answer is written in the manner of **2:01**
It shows **11:33**
